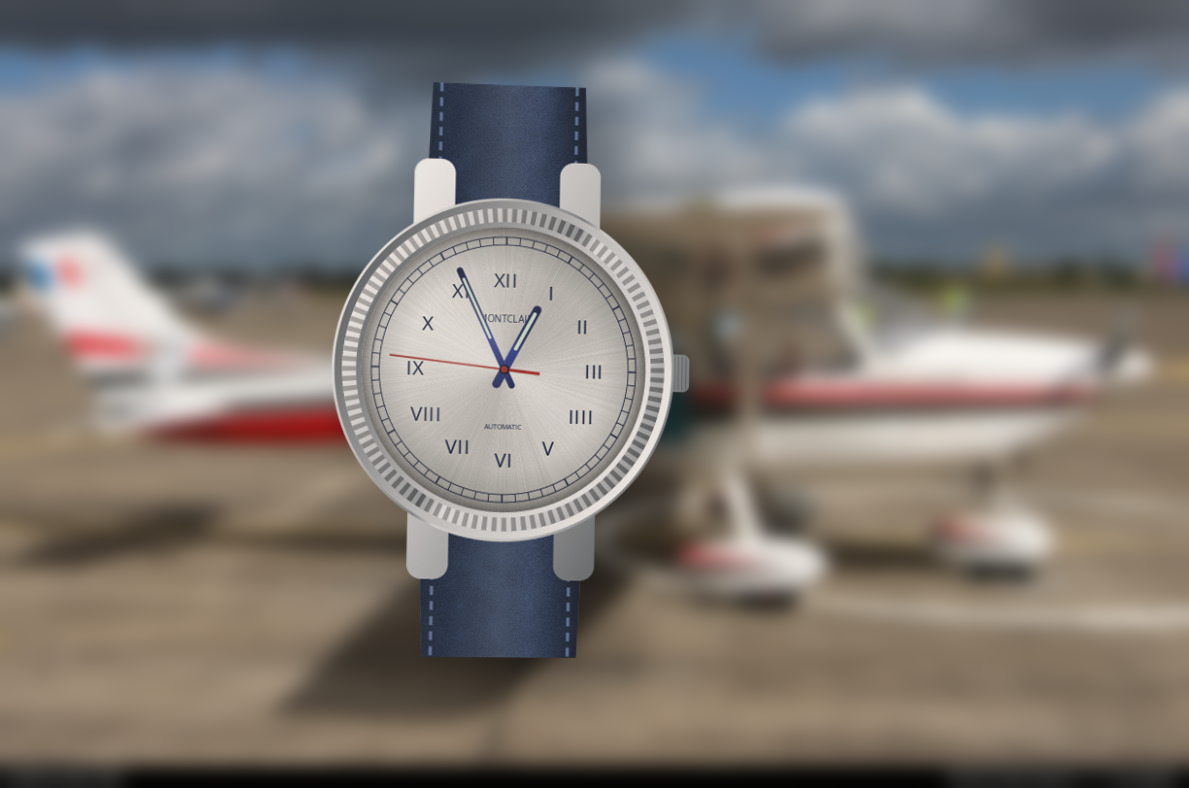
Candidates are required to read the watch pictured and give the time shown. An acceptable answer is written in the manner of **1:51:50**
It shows **12:55:46**
